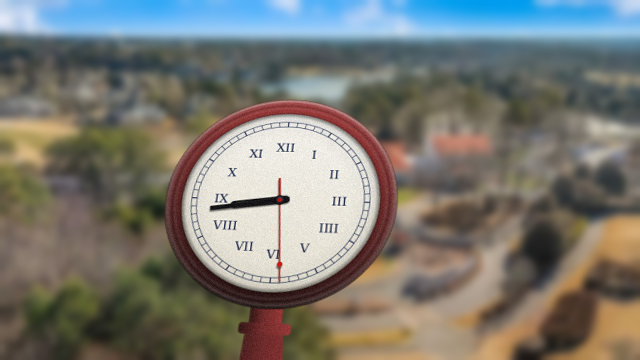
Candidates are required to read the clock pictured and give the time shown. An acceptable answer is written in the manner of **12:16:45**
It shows **8:43:29**
